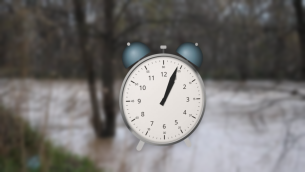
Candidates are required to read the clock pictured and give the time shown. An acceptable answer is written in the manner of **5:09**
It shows **1:04**
